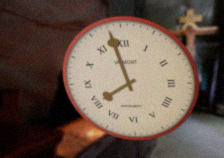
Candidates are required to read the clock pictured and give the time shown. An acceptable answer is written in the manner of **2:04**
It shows **7:58**
